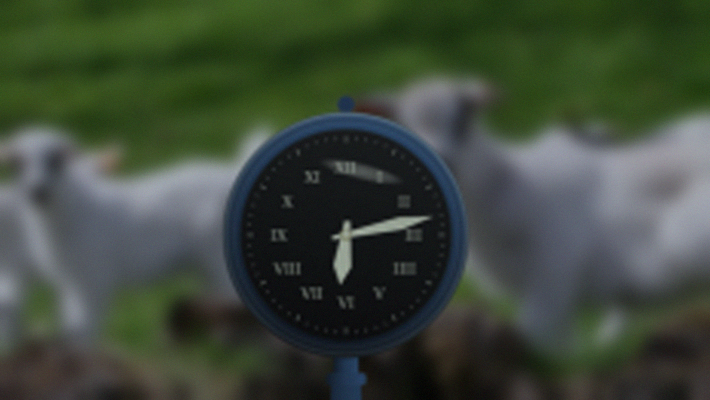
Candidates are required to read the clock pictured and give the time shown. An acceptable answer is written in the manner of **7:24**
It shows **6:13**
